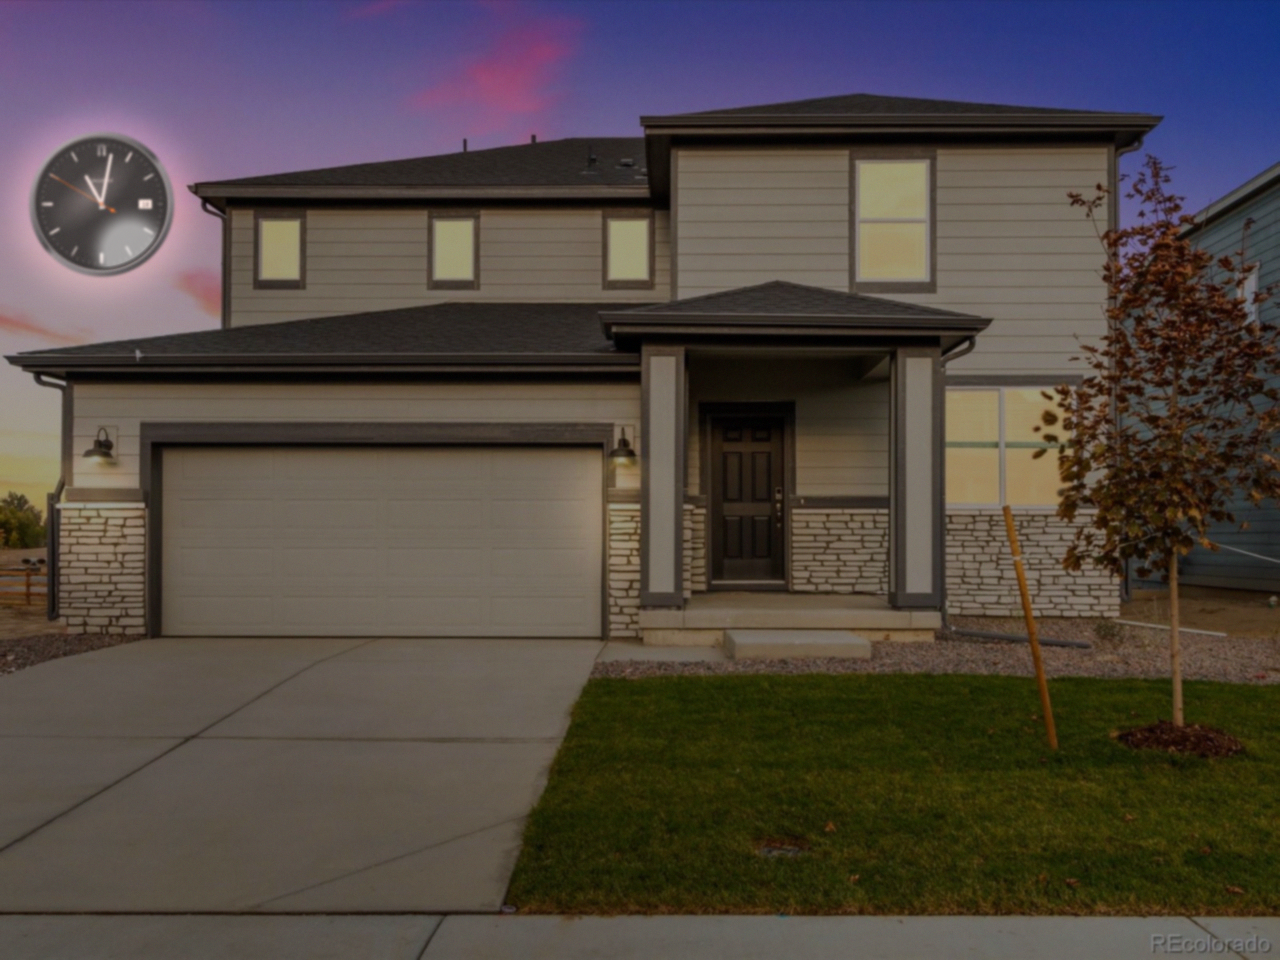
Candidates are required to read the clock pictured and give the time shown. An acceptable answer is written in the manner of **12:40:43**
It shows **11:01:50**
